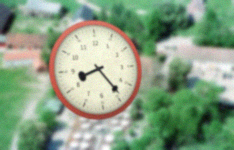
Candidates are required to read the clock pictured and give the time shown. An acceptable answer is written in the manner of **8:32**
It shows **8:24**
